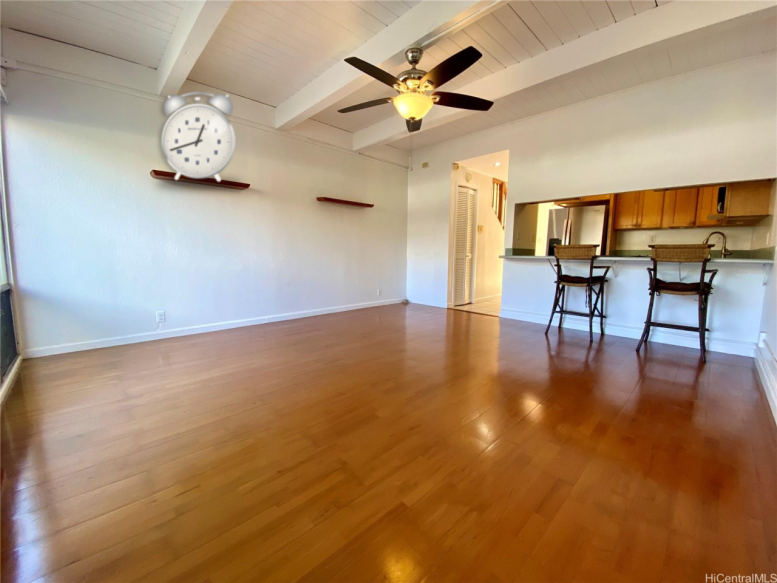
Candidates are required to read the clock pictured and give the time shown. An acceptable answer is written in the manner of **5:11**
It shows **12:42**
